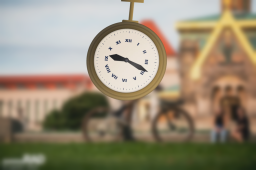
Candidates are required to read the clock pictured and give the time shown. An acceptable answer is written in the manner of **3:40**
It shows **9:19**
